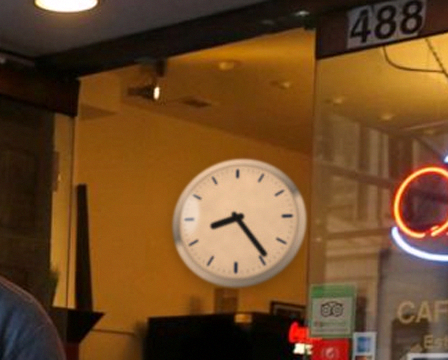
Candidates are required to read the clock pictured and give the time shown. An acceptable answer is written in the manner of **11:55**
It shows **8:24**
